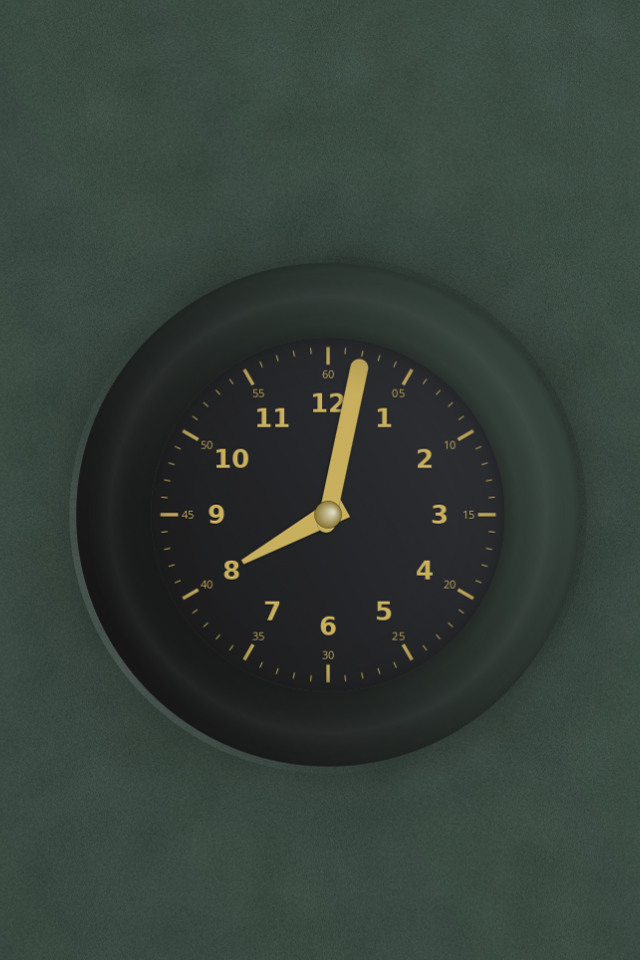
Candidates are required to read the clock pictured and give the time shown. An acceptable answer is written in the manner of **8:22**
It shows **8:02**
